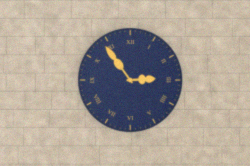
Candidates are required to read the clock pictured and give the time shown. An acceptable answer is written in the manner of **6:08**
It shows **2:54**
